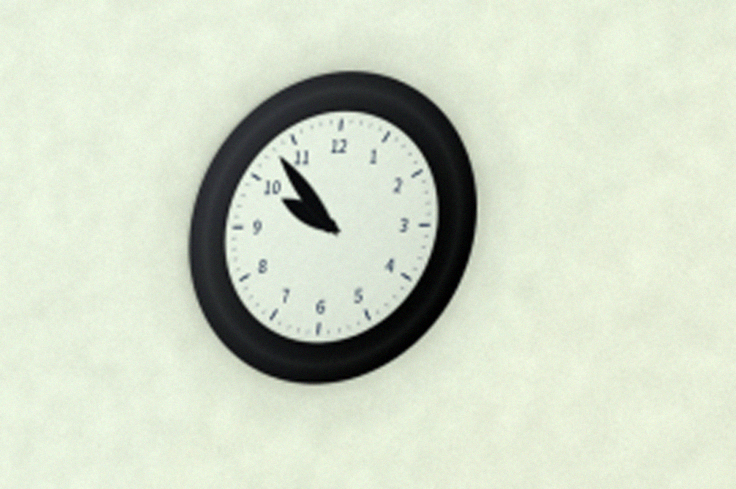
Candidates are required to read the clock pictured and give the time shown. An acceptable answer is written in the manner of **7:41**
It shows **9:53**
